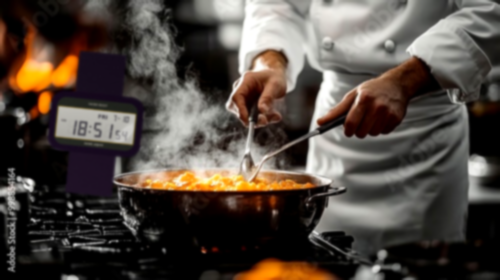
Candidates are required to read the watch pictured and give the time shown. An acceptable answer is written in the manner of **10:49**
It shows **18:51**
